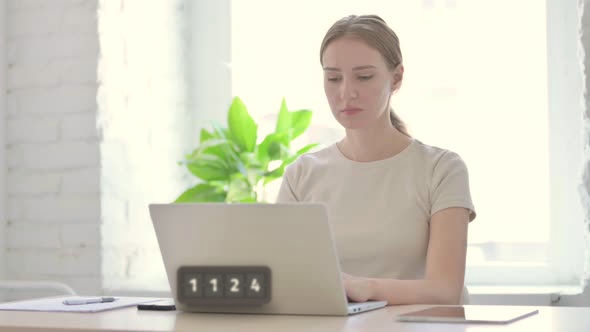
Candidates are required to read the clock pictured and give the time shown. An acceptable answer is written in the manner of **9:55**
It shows **11:24**
